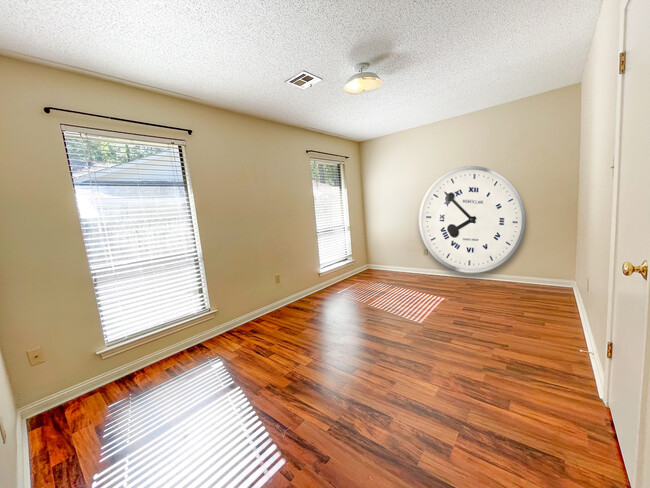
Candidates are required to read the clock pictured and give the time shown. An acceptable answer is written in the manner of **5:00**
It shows **7:52**
